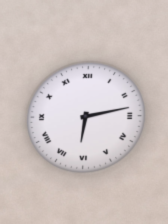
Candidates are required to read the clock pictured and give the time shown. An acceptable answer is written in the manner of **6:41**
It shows **6:13**
